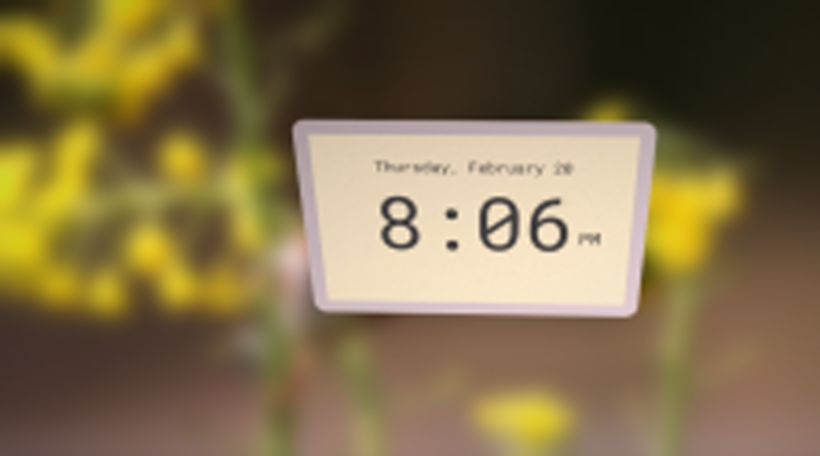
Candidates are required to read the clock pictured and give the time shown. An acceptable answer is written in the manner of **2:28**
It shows **8:06**
